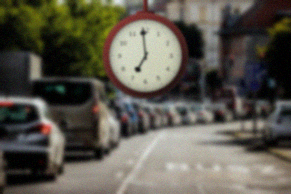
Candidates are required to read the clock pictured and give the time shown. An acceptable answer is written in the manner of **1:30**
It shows **6:59**
